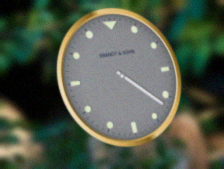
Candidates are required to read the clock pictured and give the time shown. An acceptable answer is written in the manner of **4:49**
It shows **4:22**
